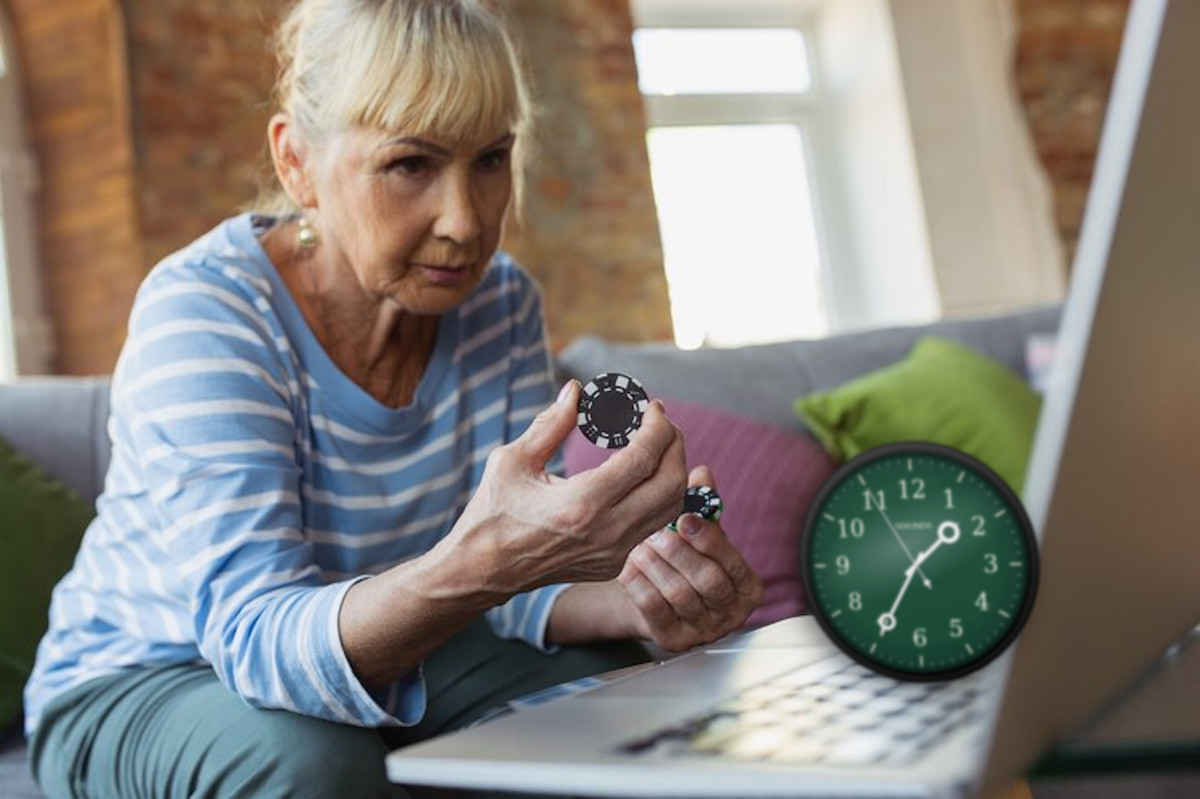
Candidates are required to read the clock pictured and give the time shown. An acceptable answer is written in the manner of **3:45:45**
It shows **1:34:55**
